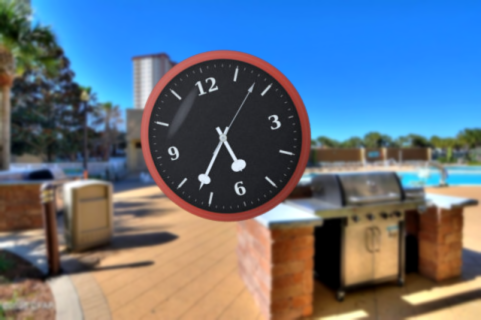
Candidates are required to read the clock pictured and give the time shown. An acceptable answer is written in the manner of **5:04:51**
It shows **5:37:08**
